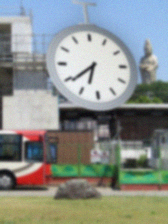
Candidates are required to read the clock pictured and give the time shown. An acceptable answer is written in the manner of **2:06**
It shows **6:39**
